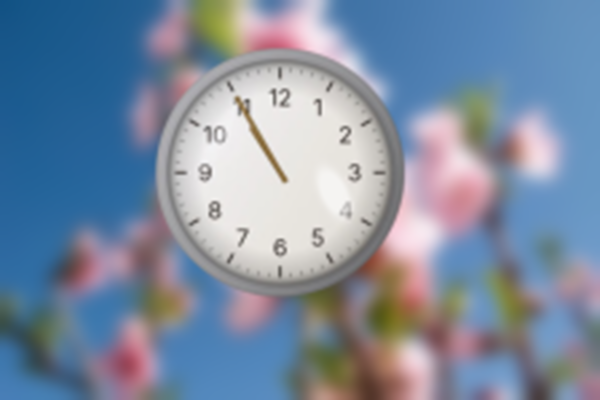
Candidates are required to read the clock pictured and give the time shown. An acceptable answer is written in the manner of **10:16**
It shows **10:55**
